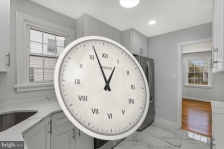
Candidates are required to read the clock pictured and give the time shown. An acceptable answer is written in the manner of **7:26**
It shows **12:57**
